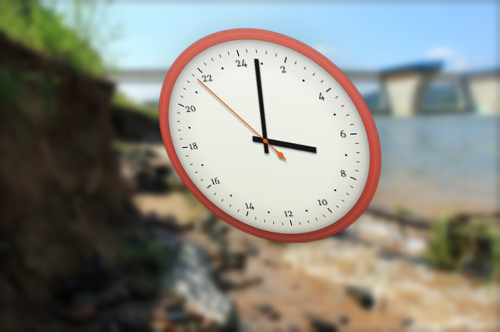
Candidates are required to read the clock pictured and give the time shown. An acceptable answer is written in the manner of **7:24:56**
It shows **7:01:54**
